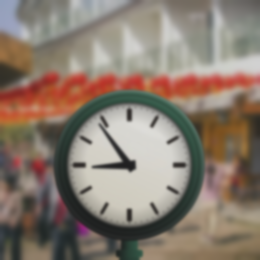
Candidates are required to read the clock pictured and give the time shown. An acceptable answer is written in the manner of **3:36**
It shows **8:54**
